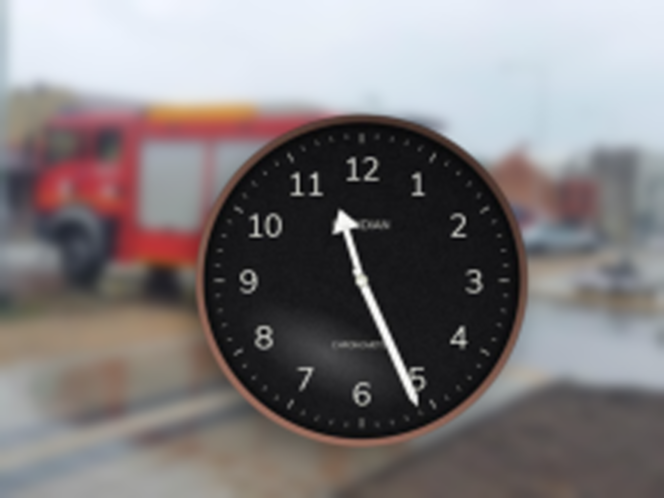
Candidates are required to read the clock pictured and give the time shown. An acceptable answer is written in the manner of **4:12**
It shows **11:26**
